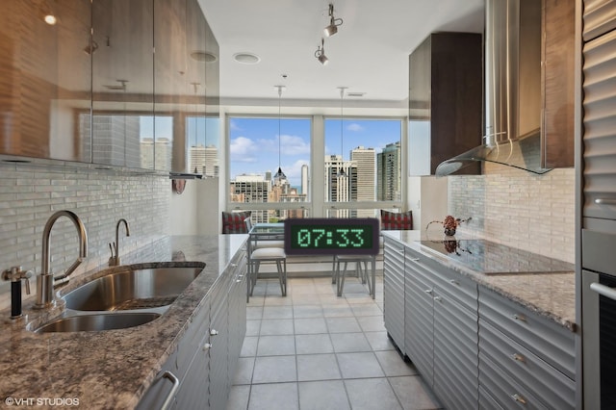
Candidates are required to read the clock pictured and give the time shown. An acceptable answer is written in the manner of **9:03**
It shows **7:33**
